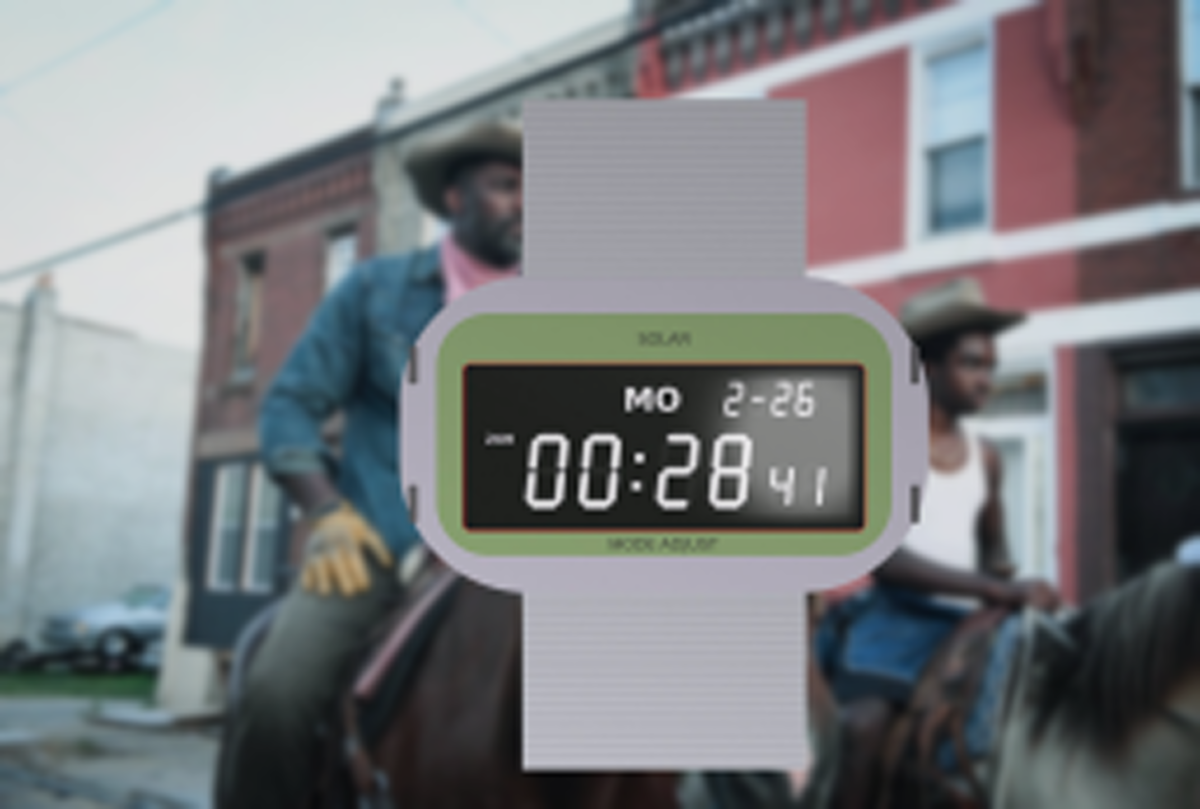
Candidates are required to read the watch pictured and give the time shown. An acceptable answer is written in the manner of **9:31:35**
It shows **0:28:41**
